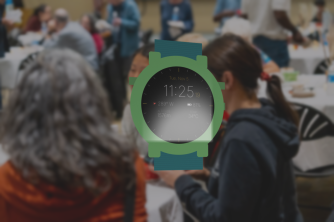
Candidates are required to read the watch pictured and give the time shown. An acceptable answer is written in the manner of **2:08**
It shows **11:25**
